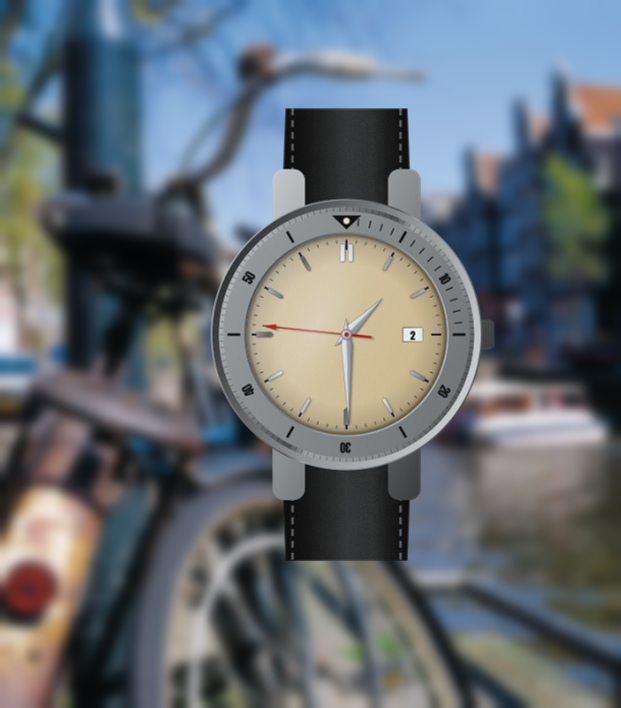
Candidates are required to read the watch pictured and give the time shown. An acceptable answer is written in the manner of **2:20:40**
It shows **1:29:46**
